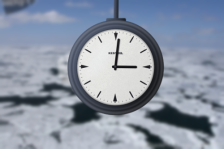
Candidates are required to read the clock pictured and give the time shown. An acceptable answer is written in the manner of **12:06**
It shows **3:01**
